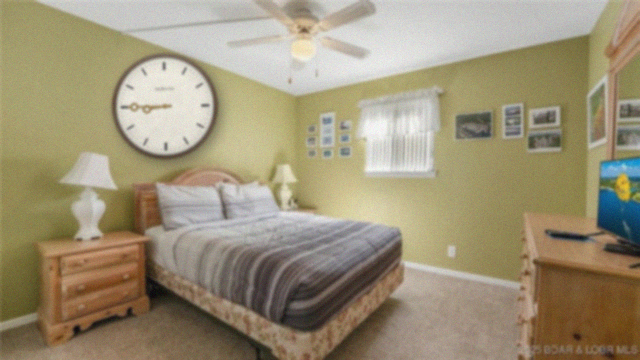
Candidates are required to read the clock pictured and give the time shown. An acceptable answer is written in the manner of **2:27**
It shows **8:45**
